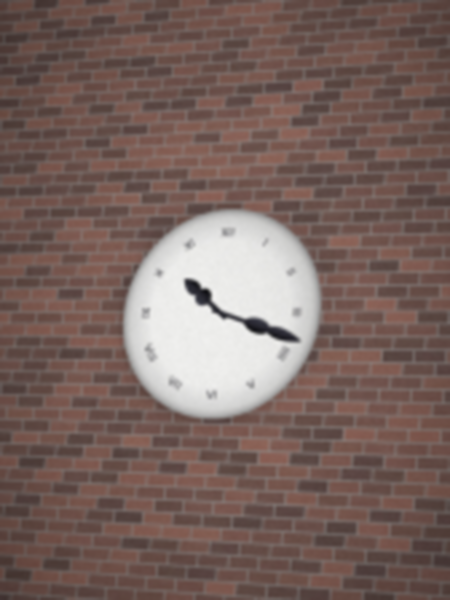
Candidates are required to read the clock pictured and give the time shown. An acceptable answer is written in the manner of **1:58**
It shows **10:18**
